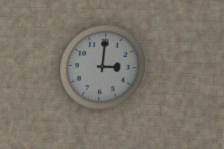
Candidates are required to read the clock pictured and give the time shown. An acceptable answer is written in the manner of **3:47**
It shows **3:00**
